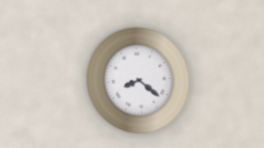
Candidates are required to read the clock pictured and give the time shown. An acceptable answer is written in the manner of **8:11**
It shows **8:22**
